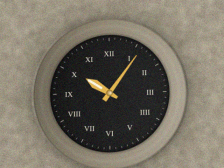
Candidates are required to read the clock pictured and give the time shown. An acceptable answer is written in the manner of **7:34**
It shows **10:06**
